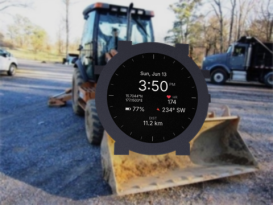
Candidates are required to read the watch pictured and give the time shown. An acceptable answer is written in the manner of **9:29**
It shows **3:50**
